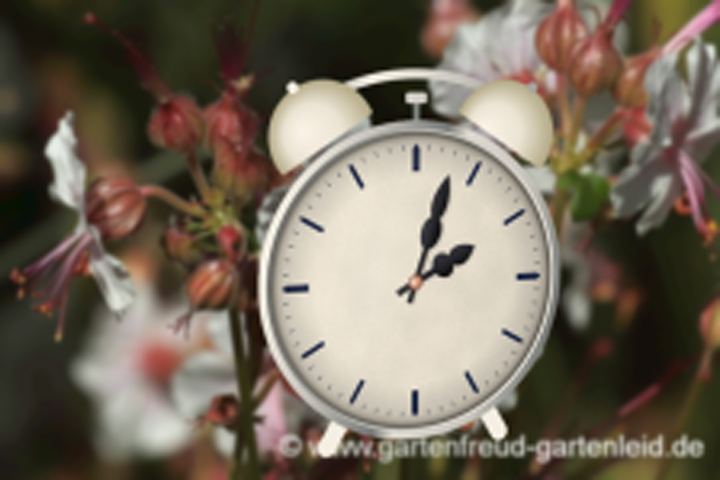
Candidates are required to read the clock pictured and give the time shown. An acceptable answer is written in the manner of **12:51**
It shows **2:03**
